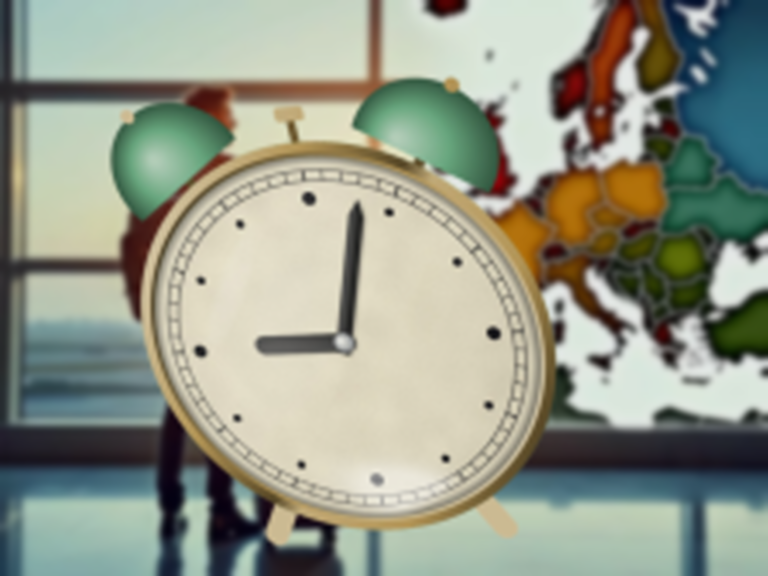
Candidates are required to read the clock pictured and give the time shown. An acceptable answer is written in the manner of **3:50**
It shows **9:03**
